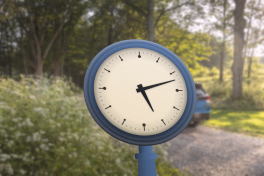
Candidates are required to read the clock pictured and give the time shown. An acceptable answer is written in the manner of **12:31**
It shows **5:12**
